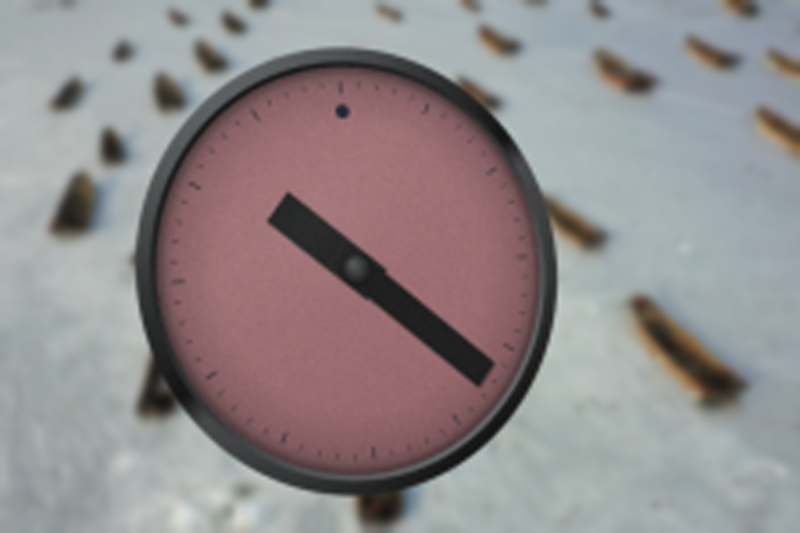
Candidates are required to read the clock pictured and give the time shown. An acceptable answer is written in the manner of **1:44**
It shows **10:22**
